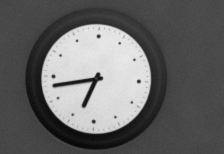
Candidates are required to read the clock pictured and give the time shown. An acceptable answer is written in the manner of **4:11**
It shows **6:43**
